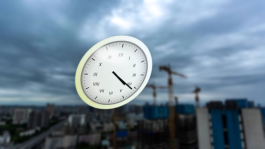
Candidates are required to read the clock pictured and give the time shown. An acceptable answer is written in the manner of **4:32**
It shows **4:21**
